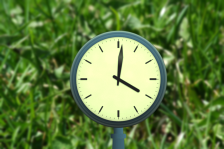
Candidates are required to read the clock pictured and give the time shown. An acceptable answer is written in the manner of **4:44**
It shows **4:01**
